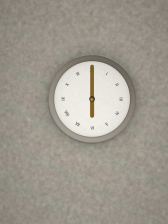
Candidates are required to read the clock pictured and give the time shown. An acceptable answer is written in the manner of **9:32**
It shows **6:00**
